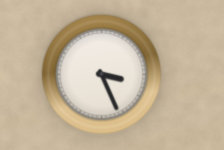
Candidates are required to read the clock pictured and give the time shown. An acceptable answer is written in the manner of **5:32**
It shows **3:26**
